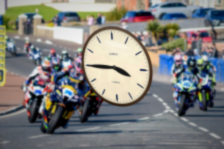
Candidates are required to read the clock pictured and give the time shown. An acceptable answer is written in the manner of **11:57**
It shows **3:45**
